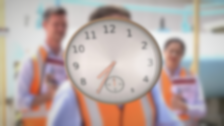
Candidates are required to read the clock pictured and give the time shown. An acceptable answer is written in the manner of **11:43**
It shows **7:35**
